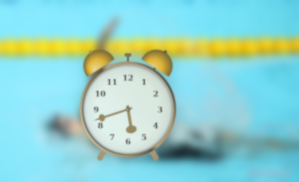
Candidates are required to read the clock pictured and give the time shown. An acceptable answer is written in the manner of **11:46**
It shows **5:42**
